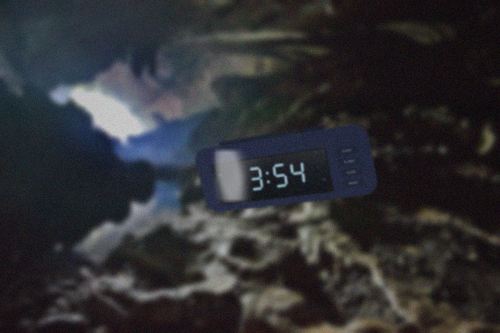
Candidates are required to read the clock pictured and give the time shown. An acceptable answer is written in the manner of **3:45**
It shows **3:54**
